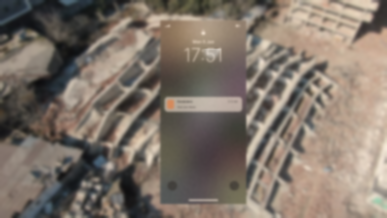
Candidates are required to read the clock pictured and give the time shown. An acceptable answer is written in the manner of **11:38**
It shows **17:51**
